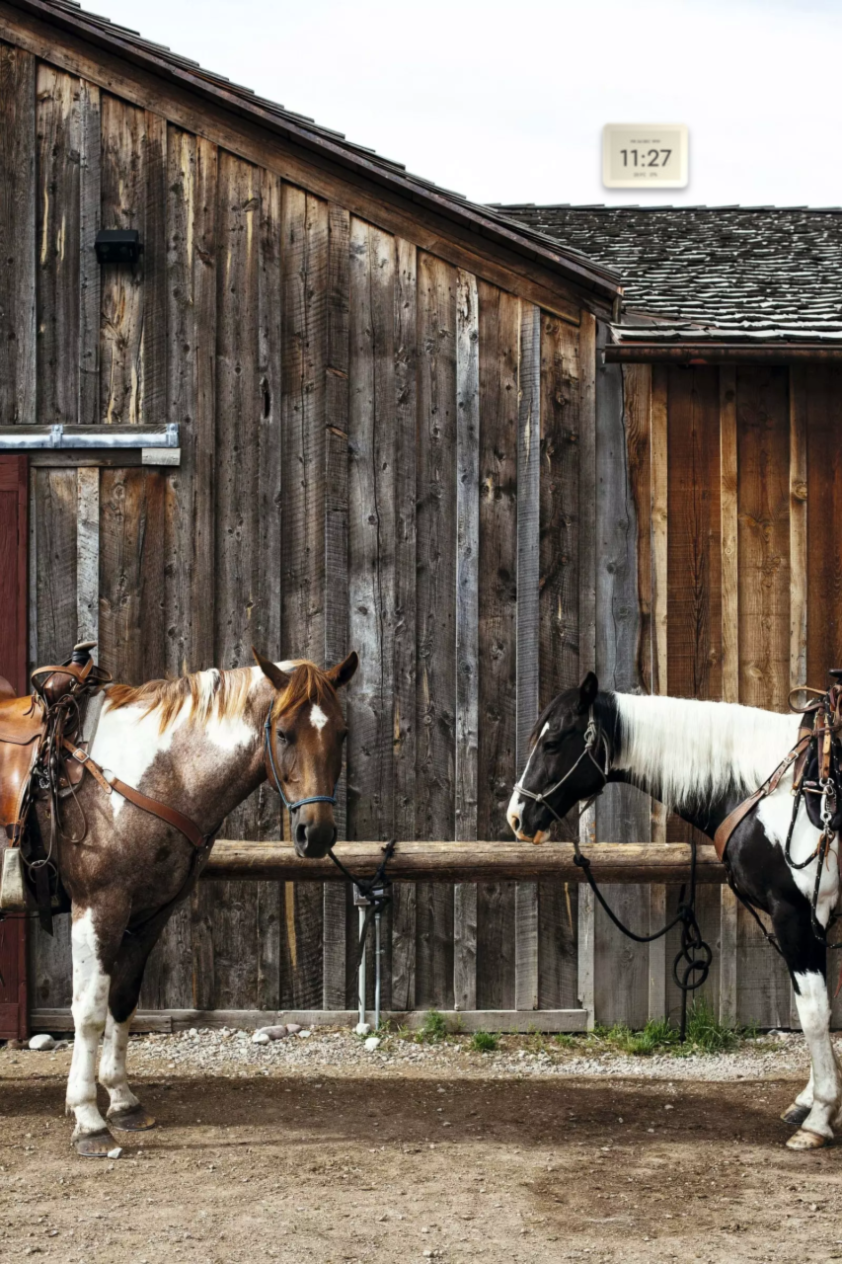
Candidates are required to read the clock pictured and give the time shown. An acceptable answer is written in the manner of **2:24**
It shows **11:27**
